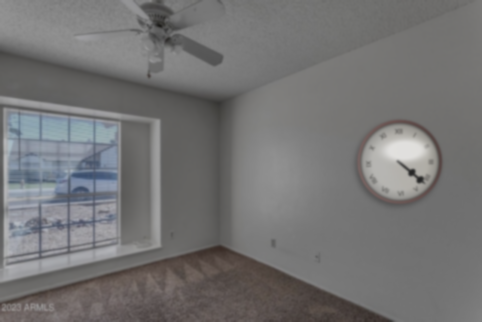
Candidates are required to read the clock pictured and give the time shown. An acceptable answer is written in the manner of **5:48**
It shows **4:22**
